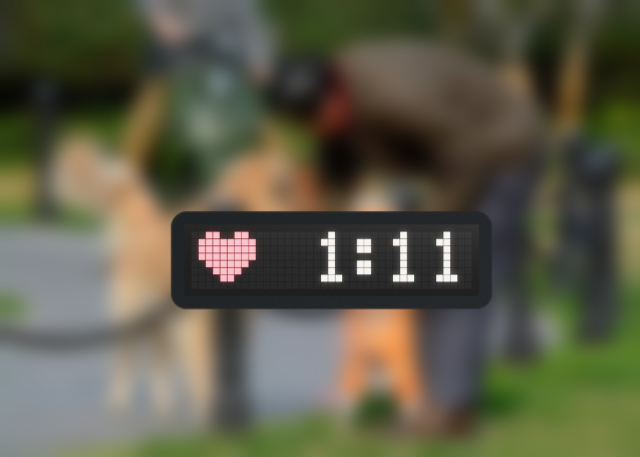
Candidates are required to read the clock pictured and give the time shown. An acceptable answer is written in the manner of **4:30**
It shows **1:11**
